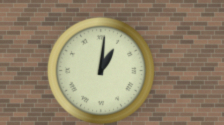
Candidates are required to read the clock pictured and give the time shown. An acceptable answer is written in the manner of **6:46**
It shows **1:01**
